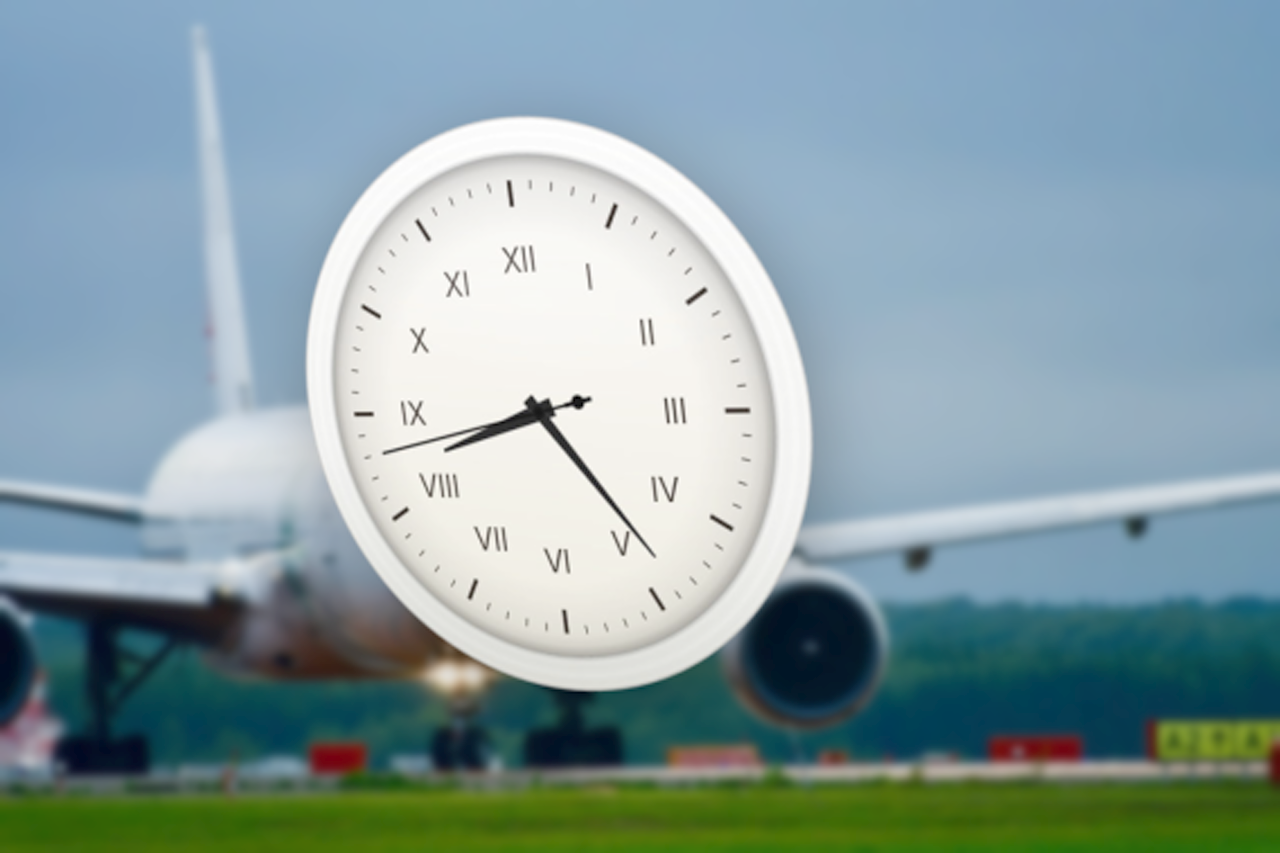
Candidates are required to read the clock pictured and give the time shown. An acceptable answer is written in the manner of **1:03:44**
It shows **8:23:43**
